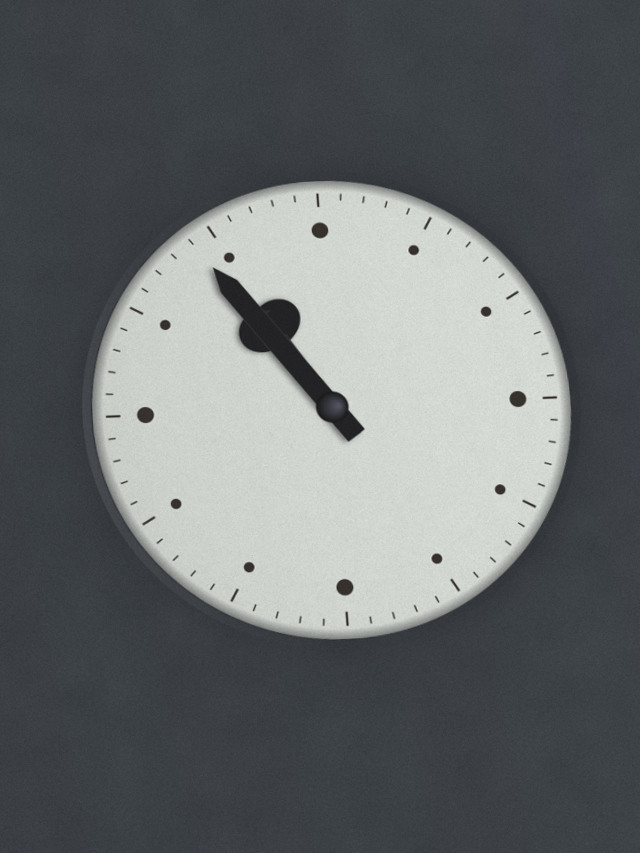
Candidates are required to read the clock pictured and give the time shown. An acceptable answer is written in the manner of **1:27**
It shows **10:54**
